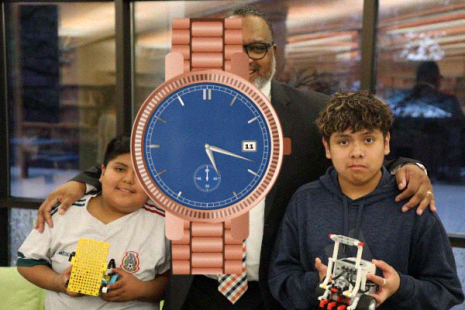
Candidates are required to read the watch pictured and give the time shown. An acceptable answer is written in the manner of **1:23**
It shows **5:18**
